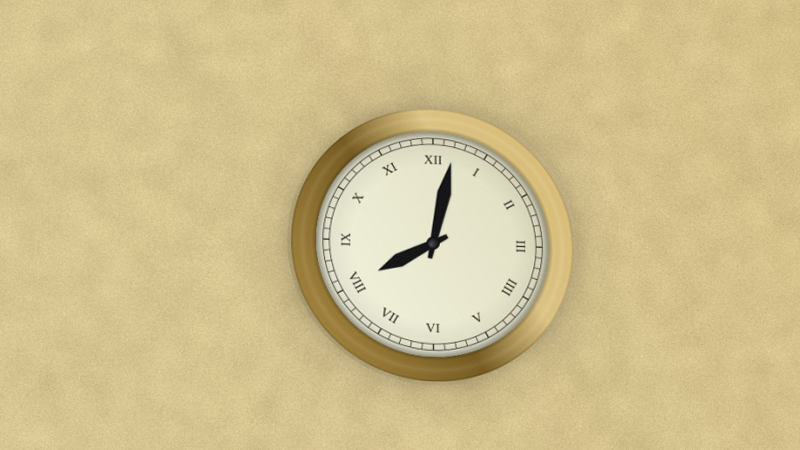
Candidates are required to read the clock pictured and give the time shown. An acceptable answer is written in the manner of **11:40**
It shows **8:02**
